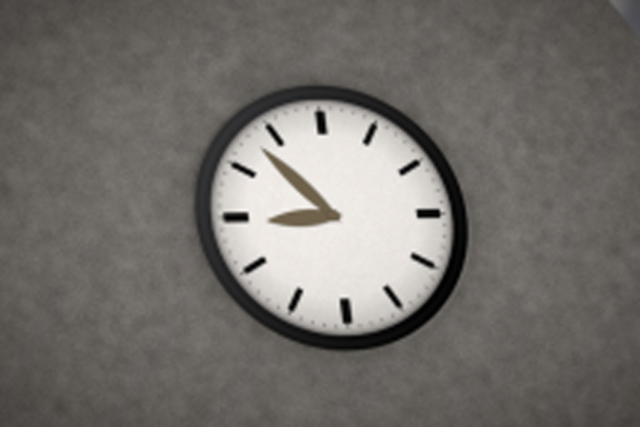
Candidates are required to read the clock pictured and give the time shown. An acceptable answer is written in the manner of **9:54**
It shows **8:53**
